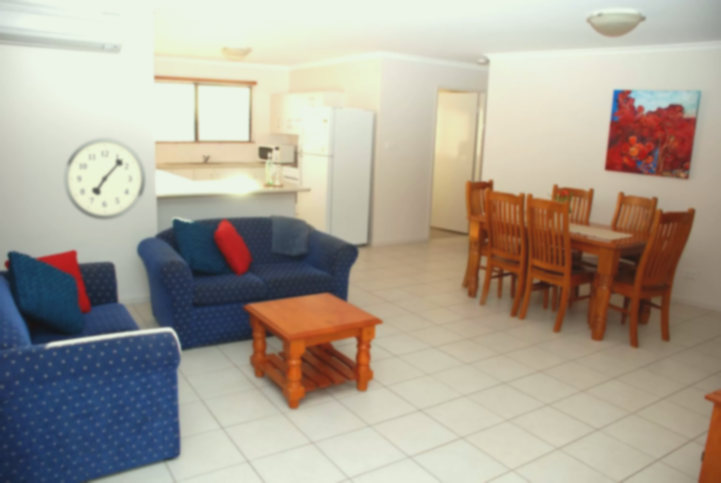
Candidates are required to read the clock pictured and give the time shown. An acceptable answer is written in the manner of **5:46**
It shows **7:07**
